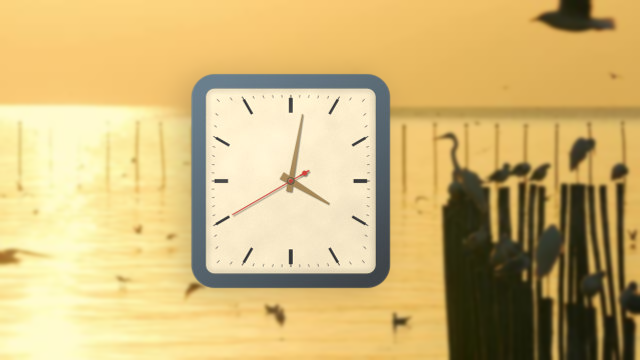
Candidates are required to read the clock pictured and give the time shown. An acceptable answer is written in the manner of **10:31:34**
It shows **4:01:40**
